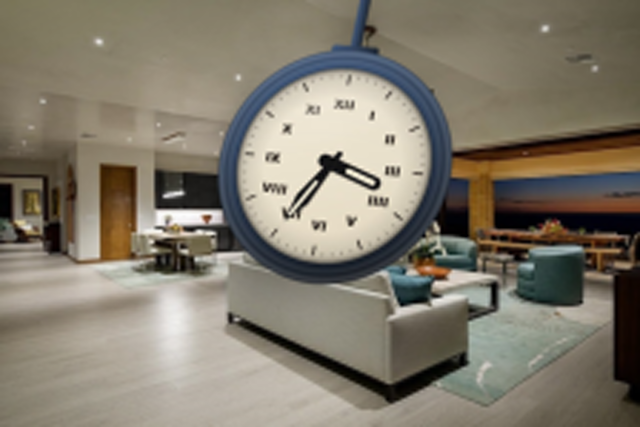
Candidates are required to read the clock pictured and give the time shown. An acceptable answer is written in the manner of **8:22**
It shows **3:35**
